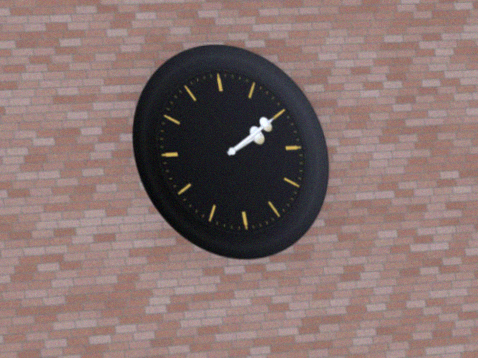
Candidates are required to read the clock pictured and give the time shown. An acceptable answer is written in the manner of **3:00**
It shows **2:10**
